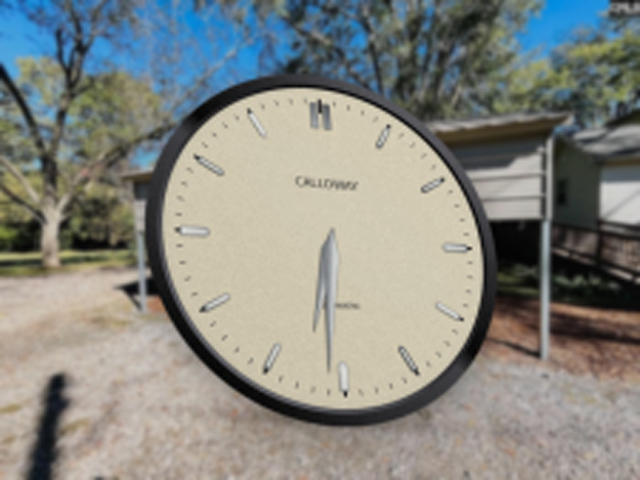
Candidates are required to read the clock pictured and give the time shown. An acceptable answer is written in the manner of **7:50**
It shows **6:31**
